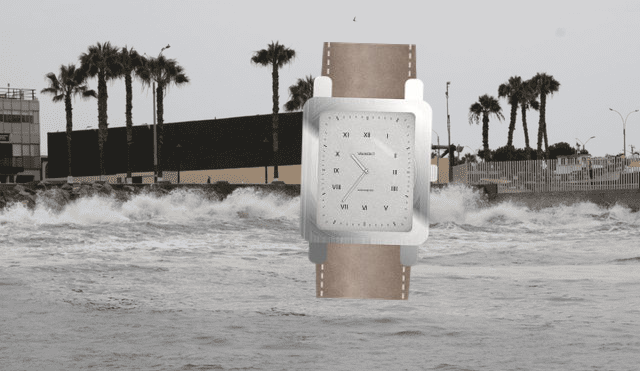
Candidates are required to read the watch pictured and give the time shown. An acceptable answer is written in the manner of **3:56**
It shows **10:36**
